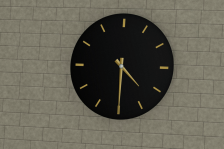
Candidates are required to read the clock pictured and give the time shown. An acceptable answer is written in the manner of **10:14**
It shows **4:30**
